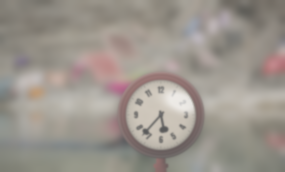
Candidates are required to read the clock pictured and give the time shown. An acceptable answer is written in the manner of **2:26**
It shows **5:37**
